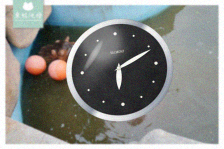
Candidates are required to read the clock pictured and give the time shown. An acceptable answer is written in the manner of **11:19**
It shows **6:11**
